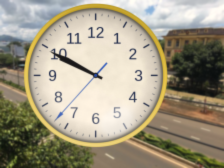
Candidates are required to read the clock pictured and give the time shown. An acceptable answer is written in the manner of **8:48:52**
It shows **9:49:37**
